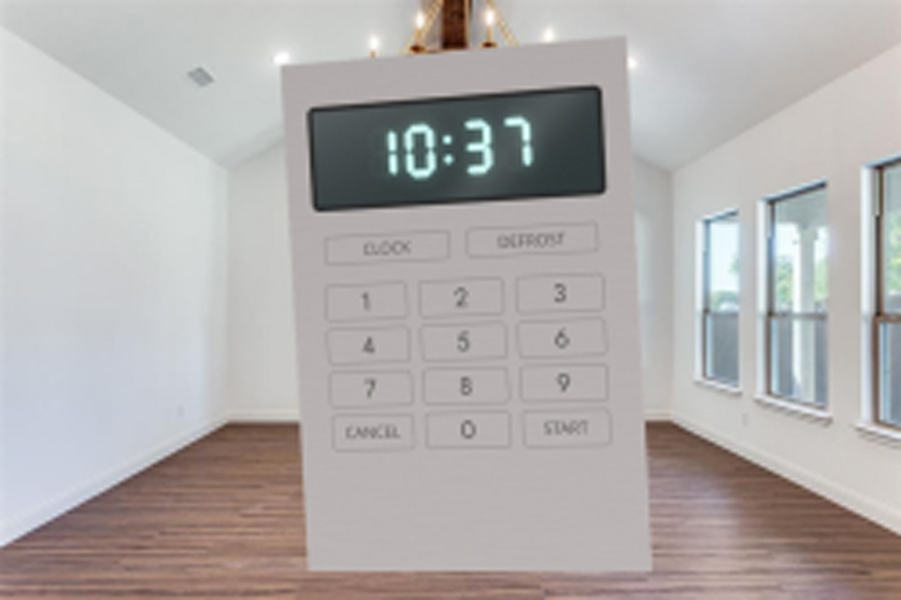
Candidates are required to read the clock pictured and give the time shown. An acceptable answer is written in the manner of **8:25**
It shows **10:37**
